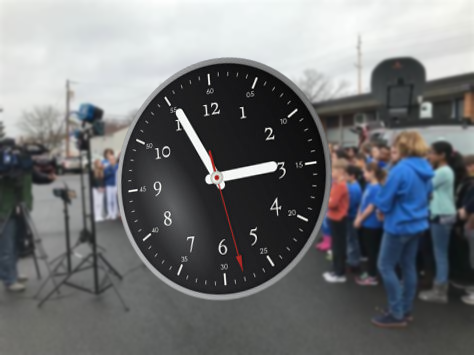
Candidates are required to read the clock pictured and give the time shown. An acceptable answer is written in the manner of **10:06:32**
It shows **2:55:28**
